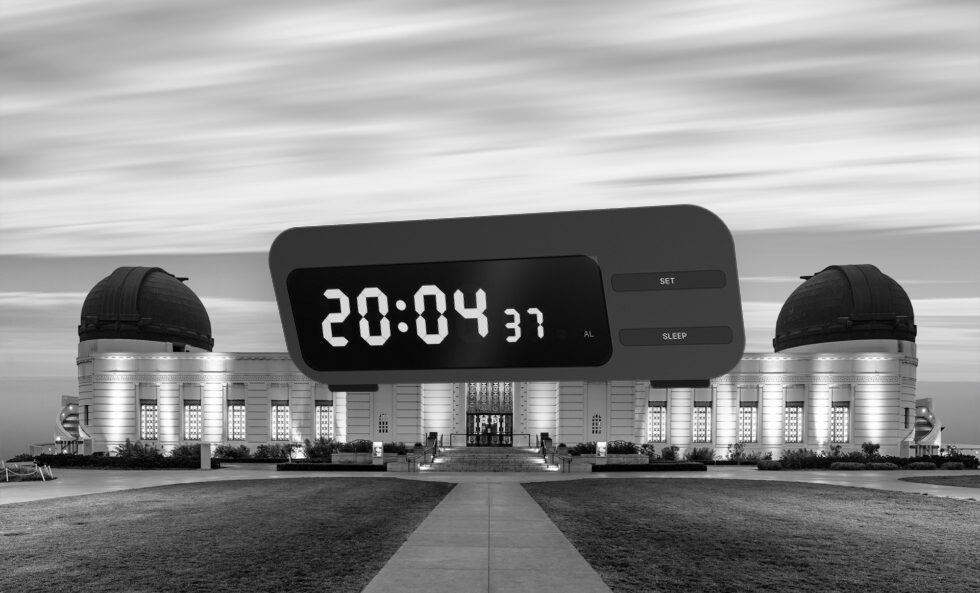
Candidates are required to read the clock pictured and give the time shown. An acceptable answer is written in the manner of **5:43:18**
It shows **20:04:37**
